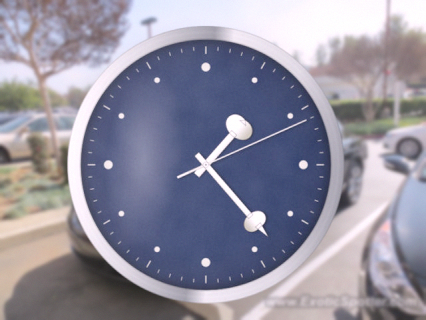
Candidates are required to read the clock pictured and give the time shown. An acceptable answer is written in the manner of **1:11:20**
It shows **1:23:11**
